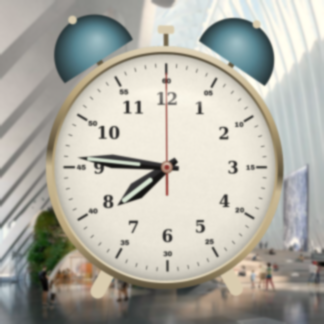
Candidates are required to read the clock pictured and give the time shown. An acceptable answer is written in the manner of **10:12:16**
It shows **7:46:00**
